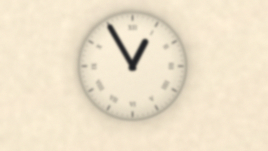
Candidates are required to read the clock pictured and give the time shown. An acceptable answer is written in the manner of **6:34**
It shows **12:55**
